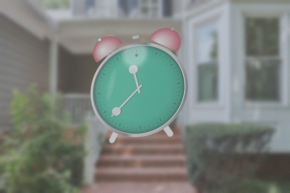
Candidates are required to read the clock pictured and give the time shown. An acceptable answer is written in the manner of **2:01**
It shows **11:38**
